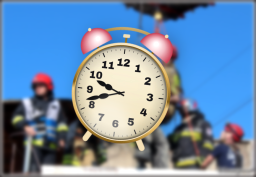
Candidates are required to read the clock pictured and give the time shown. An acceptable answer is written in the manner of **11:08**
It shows **9:42**
